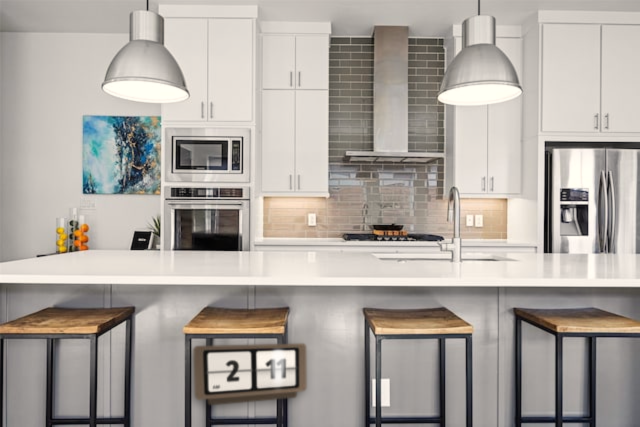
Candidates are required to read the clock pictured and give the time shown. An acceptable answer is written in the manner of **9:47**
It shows **2:11**
